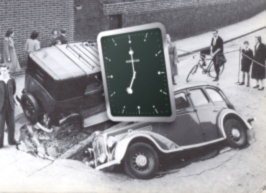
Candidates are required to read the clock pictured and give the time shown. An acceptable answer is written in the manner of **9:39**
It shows **7:00**
